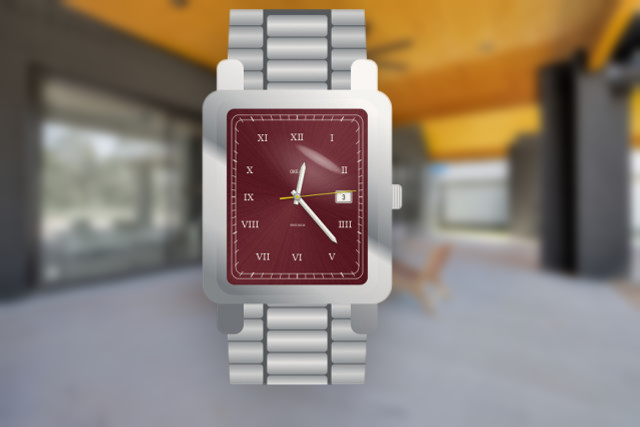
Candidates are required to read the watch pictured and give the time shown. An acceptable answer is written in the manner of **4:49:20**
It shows **12:23:14**
